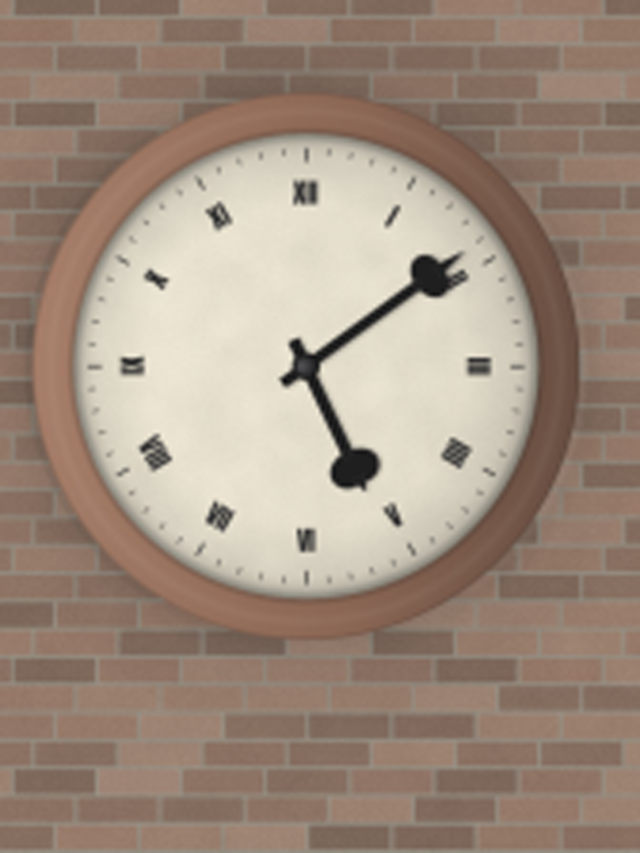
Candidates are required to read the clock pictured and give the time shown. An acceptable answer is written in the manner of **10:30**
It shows **5:09**
